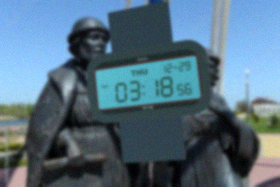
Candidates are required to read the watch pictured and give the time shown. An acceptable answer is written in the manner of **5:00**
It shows **3:18**
